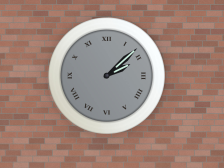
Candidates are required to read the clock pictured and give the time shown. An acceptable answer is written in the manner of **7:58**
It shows **2:08**
